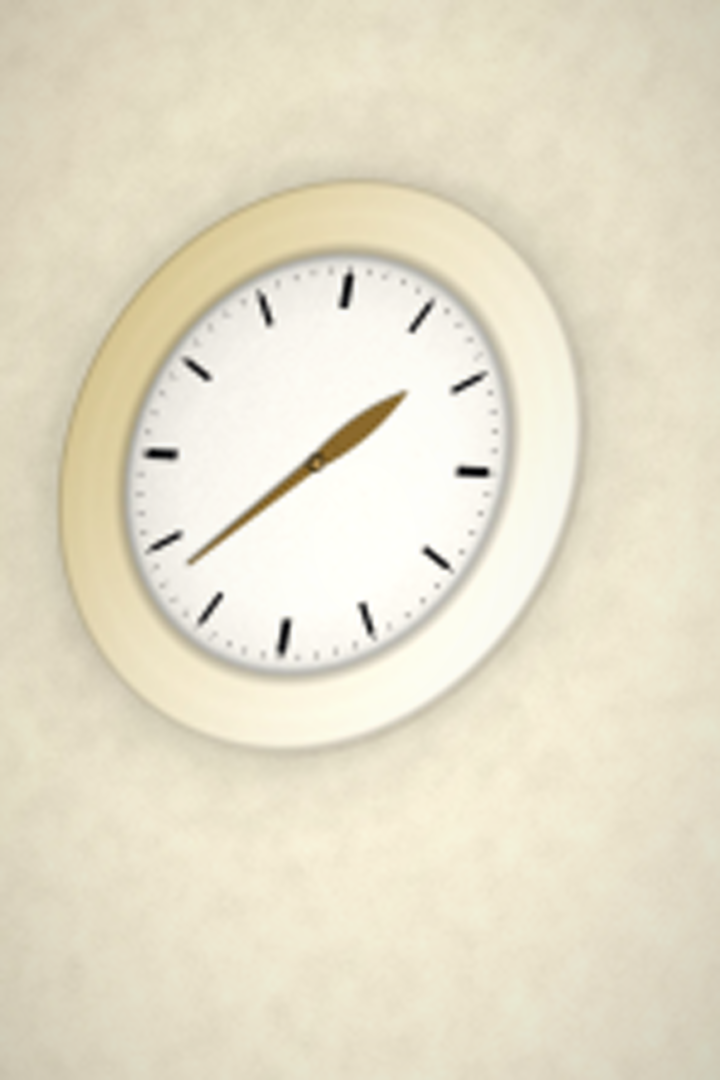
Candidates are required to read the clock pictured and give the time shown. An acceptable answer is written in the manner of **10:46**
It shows **1:38**
